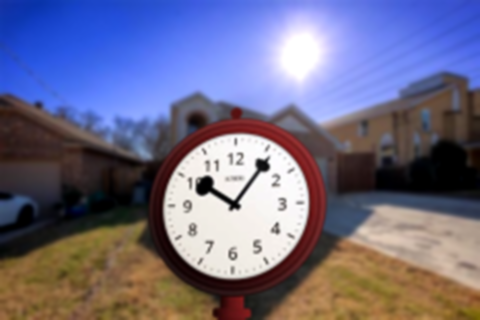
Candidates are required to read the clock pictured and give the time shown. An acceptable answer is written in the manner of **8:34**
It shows **10:06**
